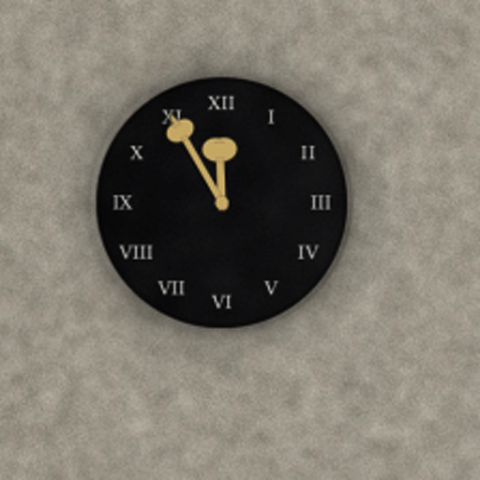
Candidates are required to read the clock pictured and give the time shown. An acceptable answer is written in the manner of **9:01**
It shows **11:55**
